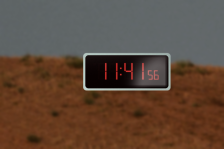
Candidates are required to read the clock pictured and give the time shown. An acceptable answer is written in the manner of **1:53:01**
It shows **11:41:56**
